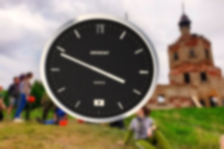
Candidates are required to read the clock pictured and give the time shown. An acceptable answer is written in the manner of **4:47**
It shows **3:49**
